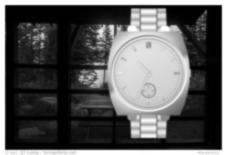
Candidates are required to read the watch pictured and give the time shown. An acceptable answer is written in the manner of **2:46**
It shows **10:34**
